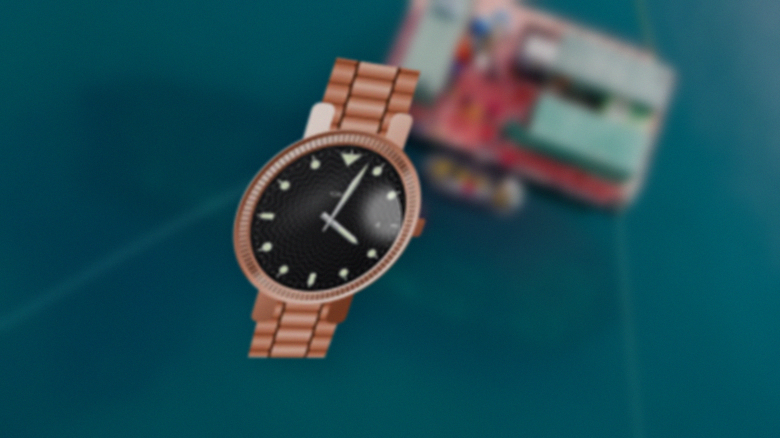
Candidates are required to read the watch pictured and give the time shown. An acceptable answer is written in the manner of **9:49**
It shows **4:03**
